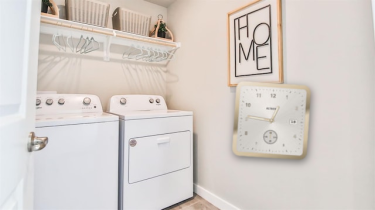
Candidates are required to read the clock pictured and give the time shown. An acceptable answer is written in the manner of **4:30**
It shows **12:46**
